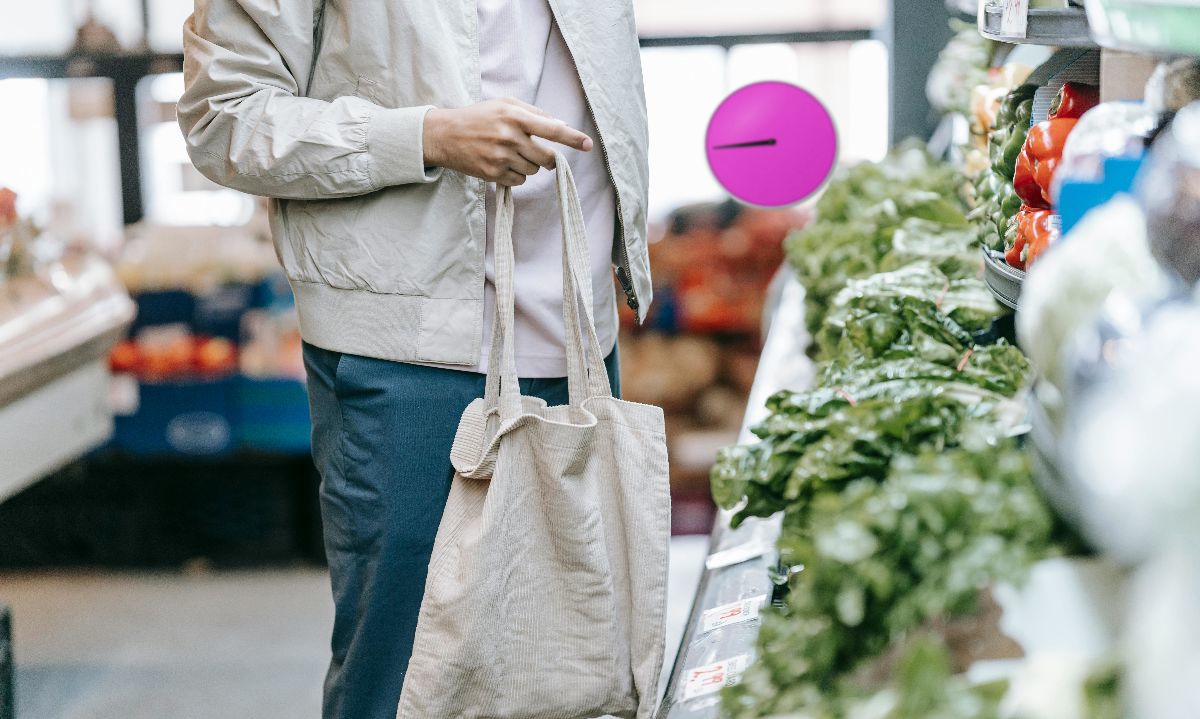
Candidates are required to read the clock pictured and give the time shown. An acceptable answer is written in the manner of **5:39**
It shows **8:44**
